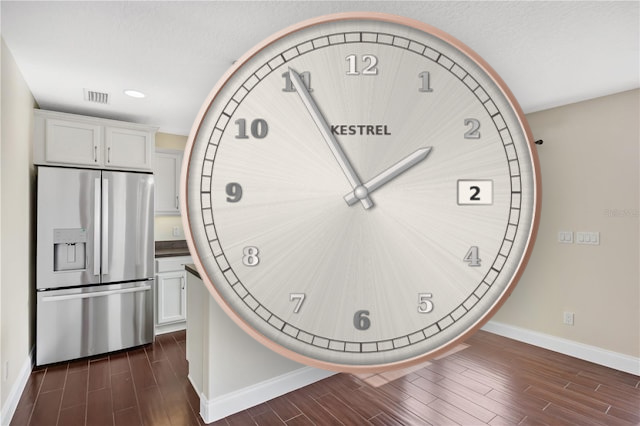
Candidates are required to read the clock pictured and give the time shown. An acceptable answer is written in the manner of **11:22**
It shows **1:55**
